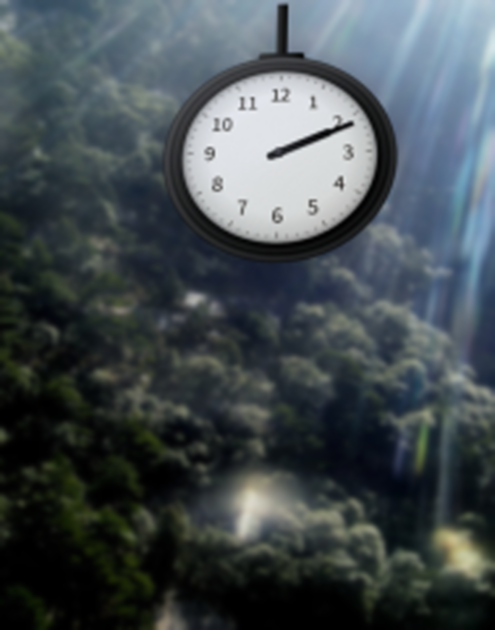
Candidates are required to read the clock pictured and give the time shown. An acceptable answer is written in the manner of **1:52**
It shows **2:11**
